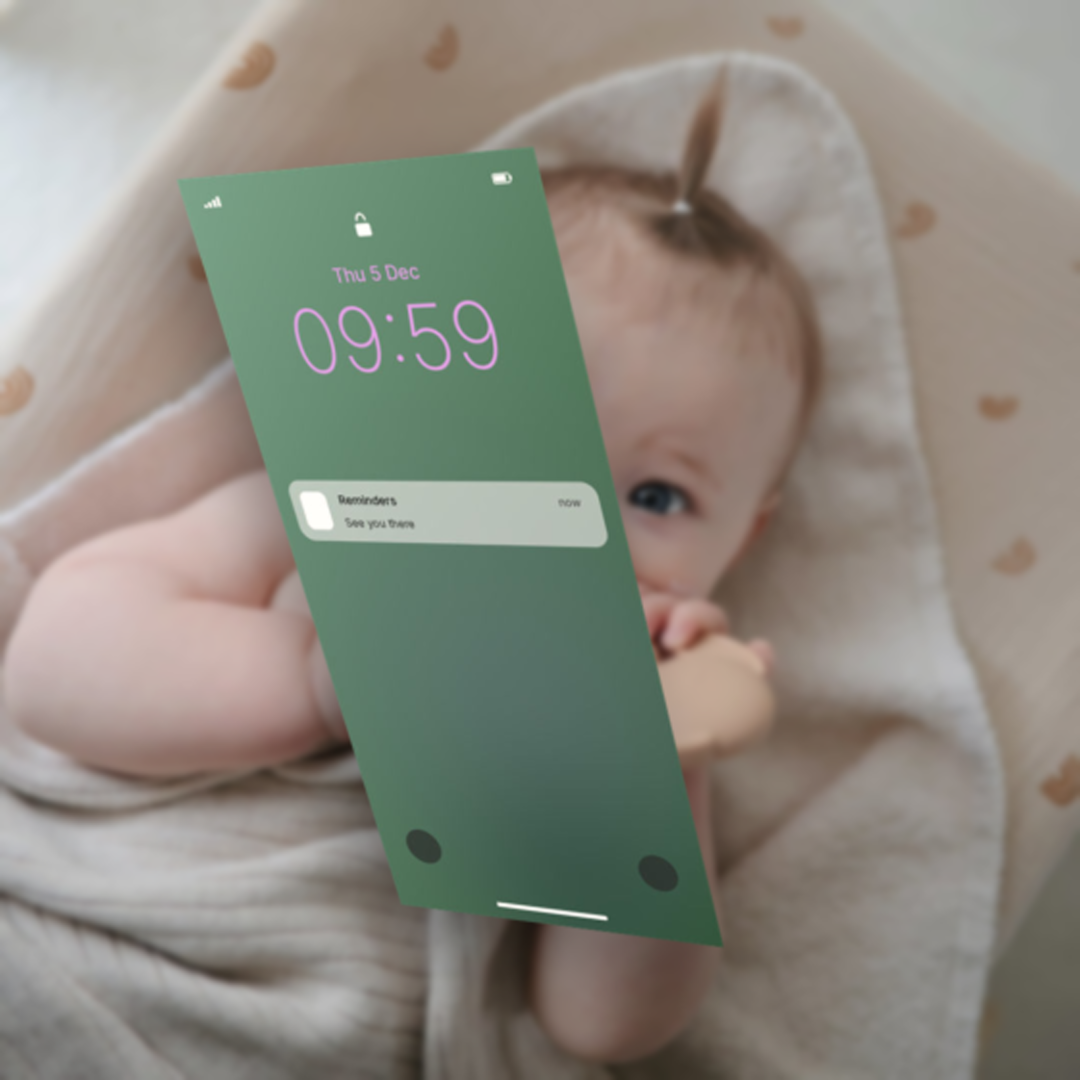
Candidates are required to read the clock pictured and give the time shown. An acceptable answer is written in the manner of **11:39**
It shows **9:59**
